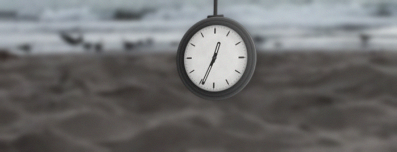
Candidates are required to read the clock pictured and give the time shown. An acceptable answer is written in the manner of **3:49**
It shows **12:34**
